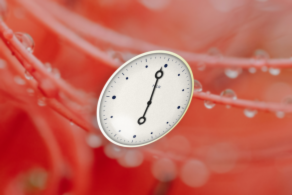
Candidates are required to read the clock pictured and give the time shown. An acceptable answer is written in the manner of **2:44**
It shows **5:59**
